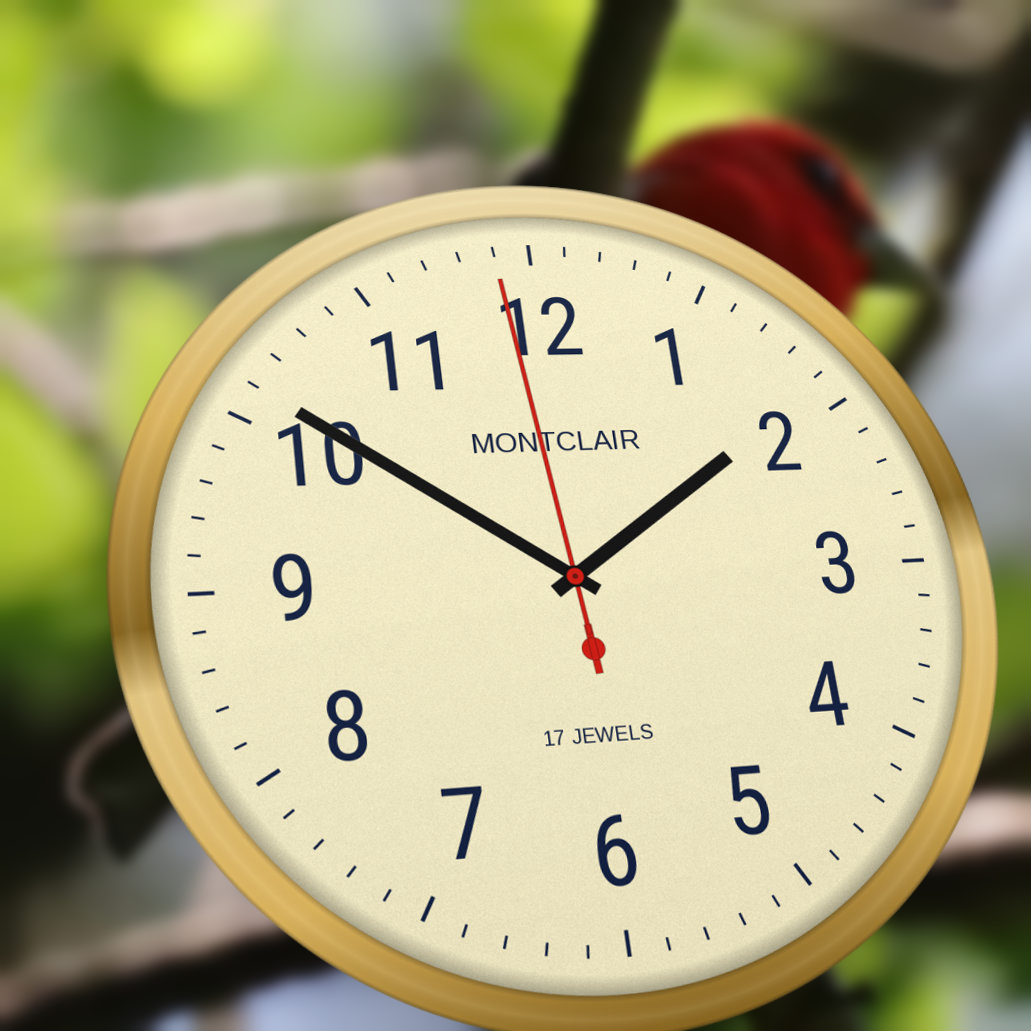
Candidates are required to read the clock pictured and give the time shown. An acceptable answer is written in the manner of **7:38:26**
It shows **1:50:59**
